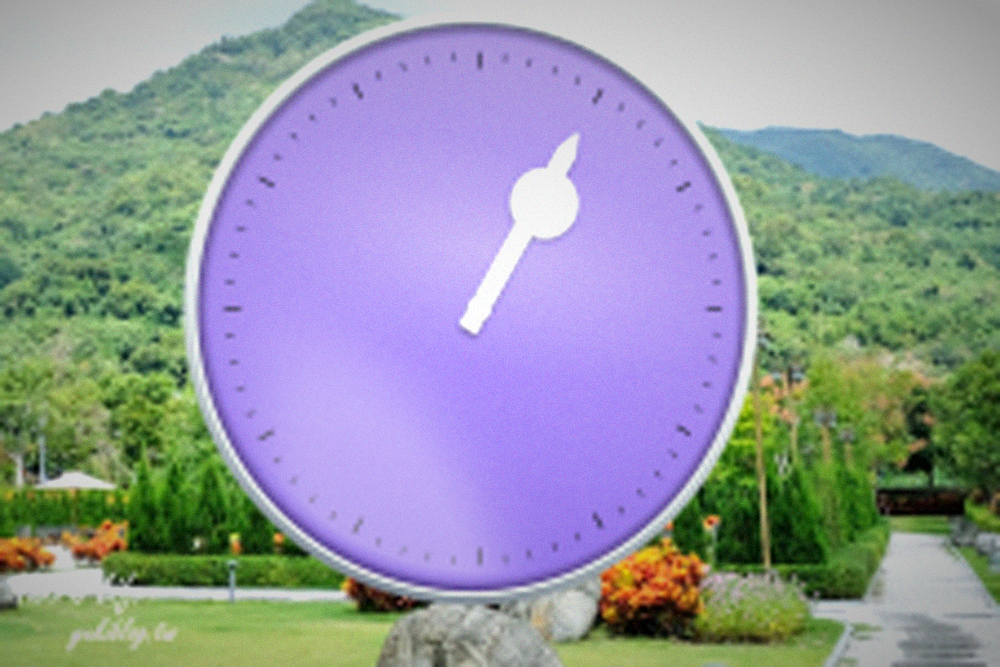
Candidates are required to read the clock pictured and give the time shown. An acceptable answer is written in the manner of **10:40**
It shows **1:05**
